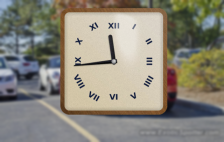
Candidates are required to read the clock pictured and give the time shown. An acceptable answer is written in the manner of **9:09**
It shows **11:44**
